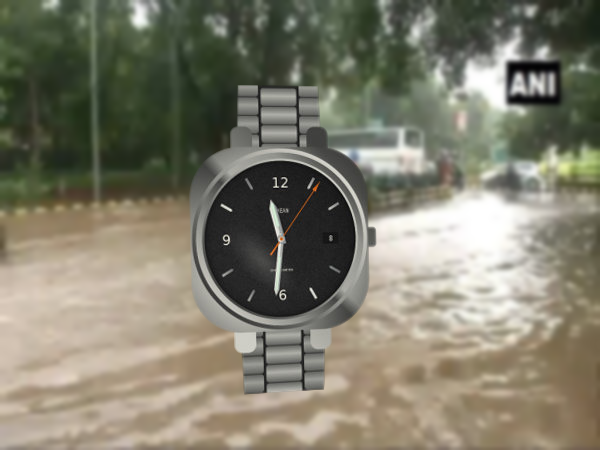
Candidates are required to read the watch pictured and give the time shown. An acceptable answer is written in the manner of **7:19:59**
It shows **11:31:06**
